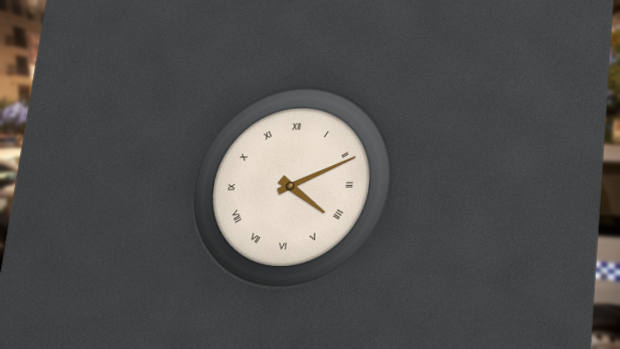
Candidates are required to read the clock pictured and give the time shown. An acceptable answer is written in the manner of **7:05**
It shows **4:11**
